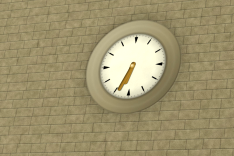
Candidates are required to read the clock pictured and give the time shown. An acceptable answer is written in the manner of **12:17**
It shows **6:34**
